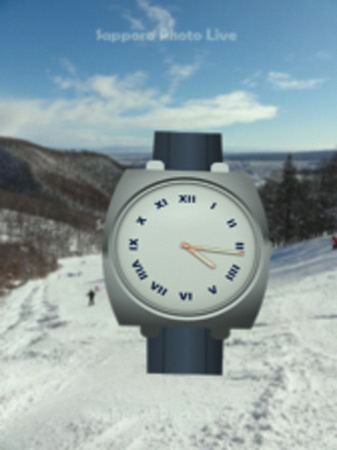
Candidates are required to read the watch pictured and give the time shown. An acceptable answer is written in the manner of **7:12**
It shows **4:16**
